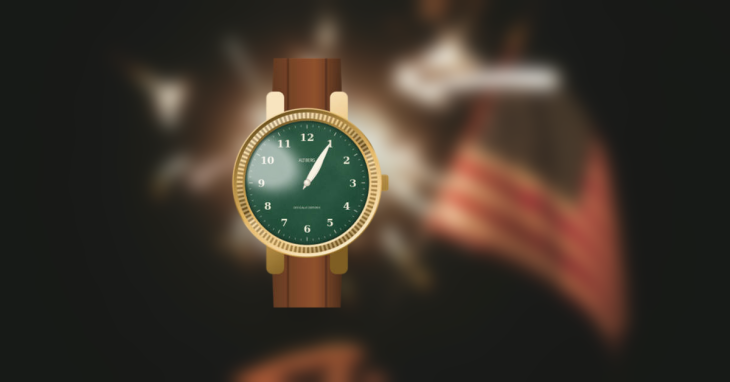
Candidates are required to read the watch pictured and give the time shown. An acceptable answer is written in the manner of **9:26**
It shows **1:05**
